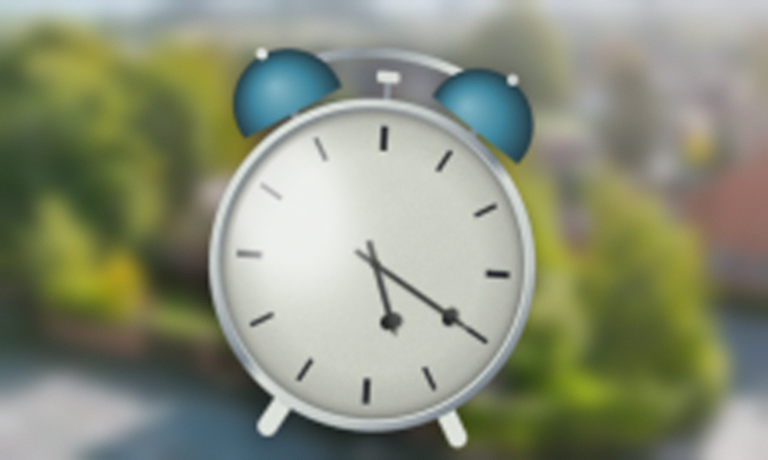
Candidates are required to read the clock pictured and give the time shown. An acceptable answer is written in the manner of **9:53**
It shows **5:20**
